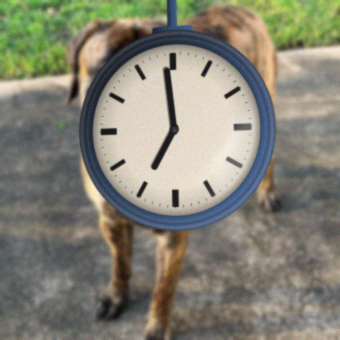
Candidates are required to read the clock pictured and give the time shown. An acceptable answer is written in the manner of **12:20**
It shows **6:59**
